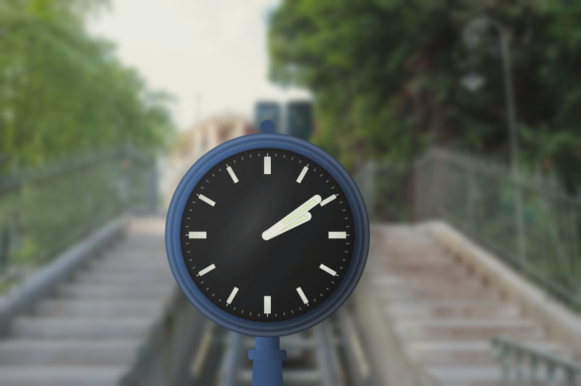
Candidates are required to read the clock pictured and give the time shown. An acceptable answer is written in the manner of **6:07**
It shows **2:09**
